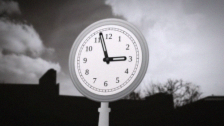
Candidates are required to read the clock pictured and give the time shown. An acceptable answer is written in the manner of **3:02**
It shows **2:57**
